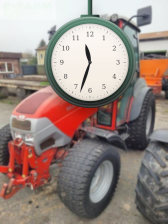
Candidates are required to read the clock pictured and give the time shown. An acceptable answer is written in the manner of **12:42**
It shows **11:33**
